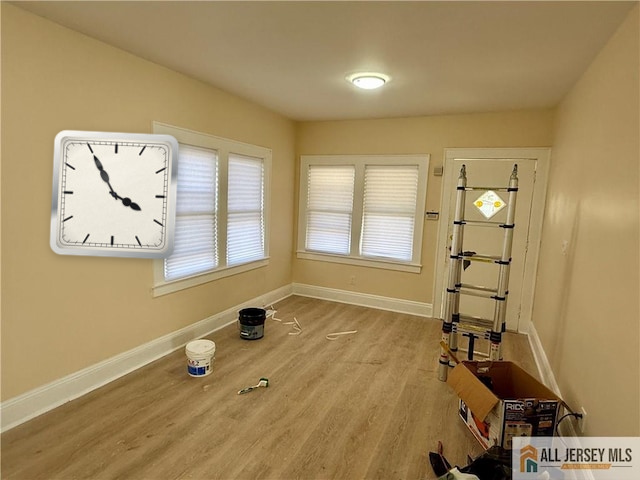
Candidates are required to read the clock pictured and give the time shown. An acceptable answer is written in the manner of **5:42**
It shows **3:55**
